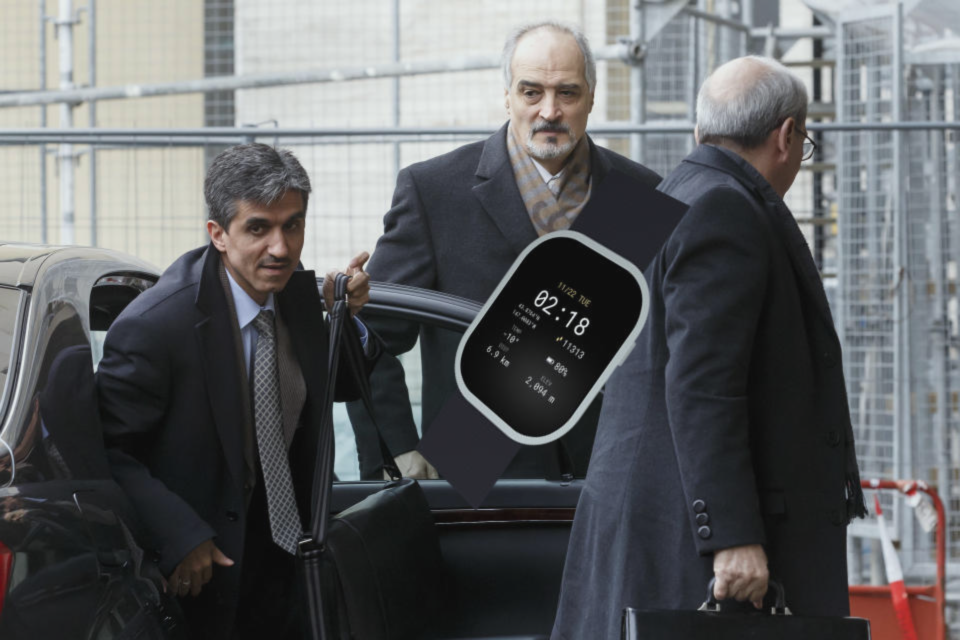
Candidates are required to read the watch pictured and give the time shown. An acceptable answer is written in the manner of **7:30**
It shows **2:18**
